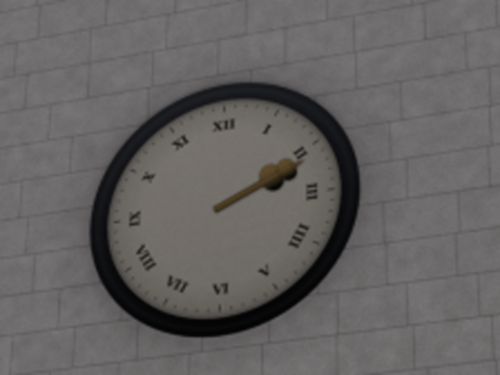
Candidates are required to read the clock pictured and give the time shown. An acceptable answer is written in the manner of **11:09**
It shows **2:11**
